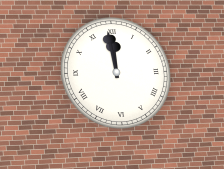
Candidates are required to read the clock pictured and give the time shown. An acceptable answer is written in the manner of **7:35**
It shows **11:59**
